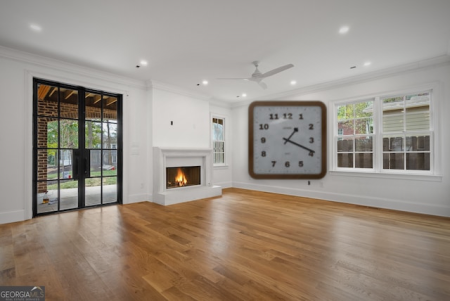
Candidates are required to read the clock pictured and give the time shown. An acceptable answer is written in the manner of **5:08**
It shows **1:19**
